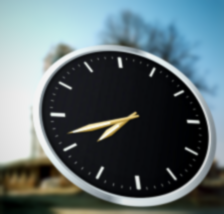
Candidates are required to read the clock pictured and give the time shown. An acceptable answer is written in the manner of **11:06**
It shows **7:42**
